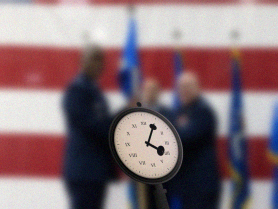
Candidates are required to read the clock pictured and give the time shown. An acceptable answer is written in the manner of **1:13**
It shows **4:05**
